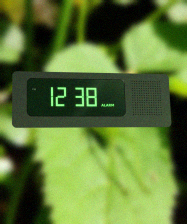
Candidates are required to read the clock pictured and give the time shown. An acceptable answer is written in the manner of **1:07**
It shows **12:38**
